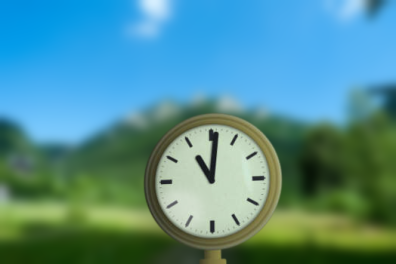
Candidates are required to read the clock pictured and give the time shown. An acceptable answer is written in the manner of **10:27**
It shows **11:01**
